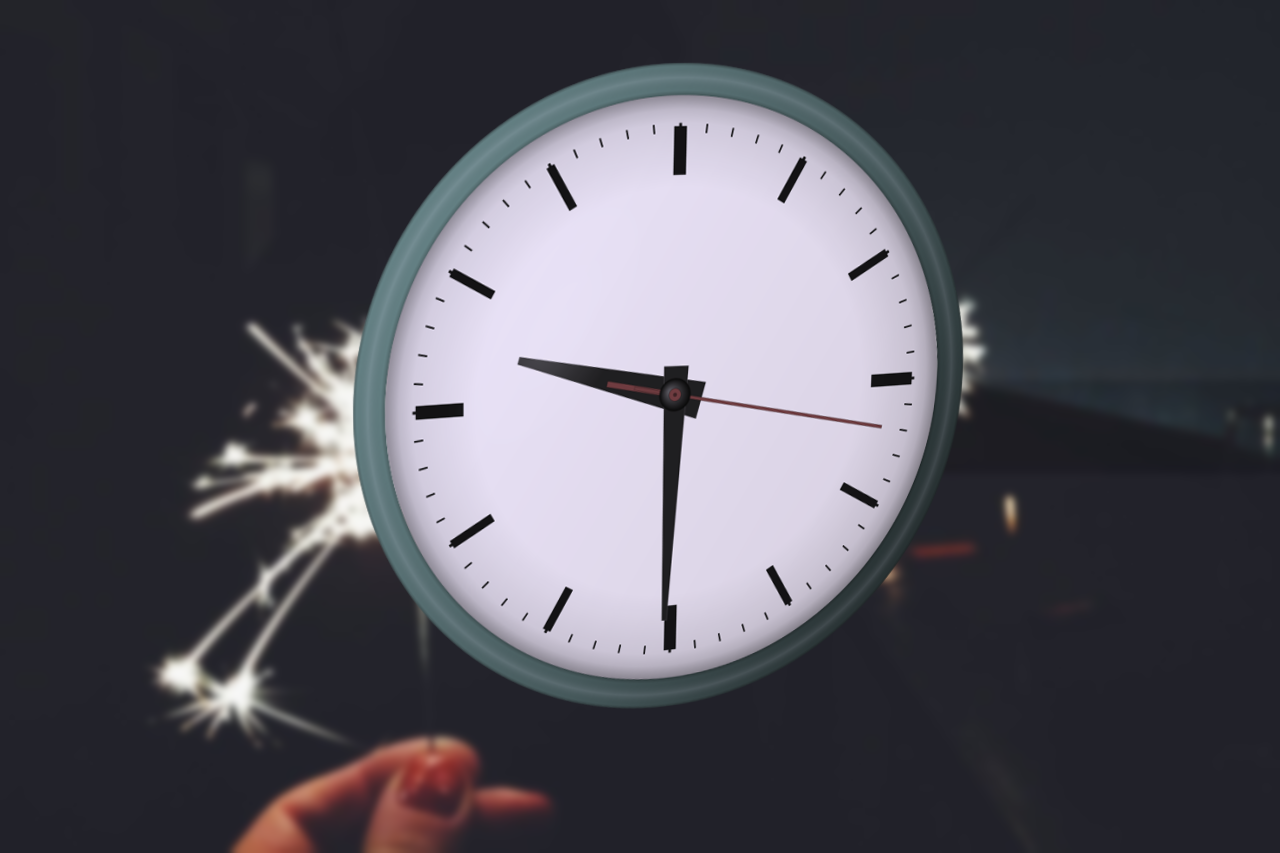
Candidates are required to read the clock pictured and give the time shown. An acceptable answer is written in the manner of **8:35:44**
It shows **9:30:17**
